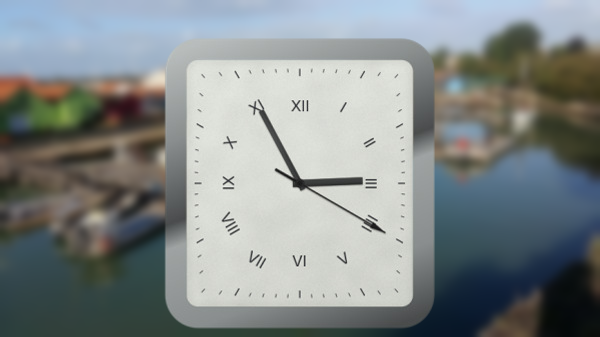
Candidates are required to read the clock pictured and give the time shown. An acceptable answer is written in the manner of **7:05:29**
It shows **2:55:20**
